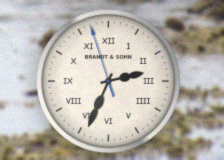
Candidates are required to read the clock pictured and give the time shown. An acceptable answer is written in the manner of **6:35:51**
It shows **2:33:57**
